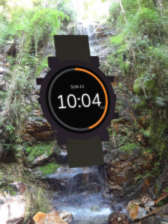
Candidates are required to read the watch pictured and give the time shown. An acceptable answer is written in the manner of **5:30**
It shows **10:04**
